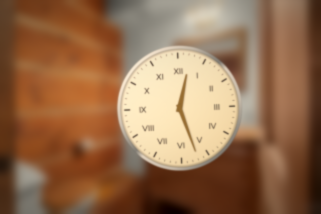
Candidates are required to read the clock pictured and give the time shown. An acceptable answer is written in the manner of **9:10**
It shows **12:27**
